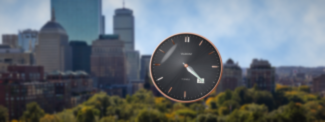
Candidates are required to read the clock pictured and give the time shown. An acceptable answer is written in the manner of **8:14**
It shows **4:22**
